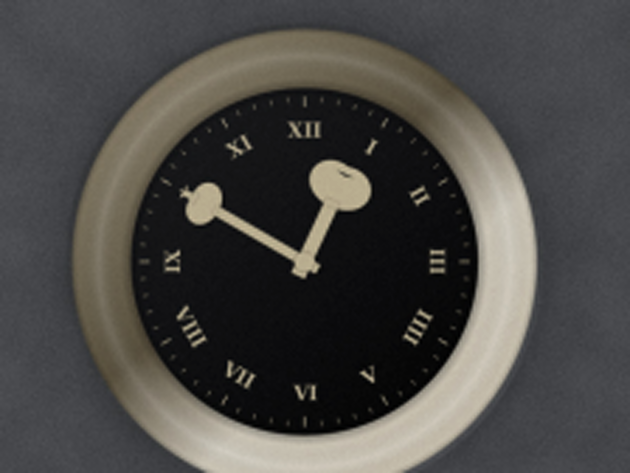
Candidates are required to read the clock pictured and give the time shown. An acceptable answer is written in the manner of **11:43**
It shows **12:50**
